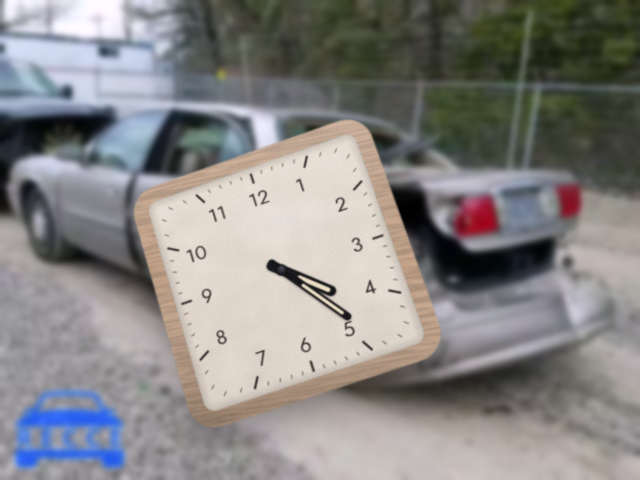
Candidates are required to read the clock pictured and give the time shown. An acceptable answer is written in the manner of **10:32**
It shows **4:24**
